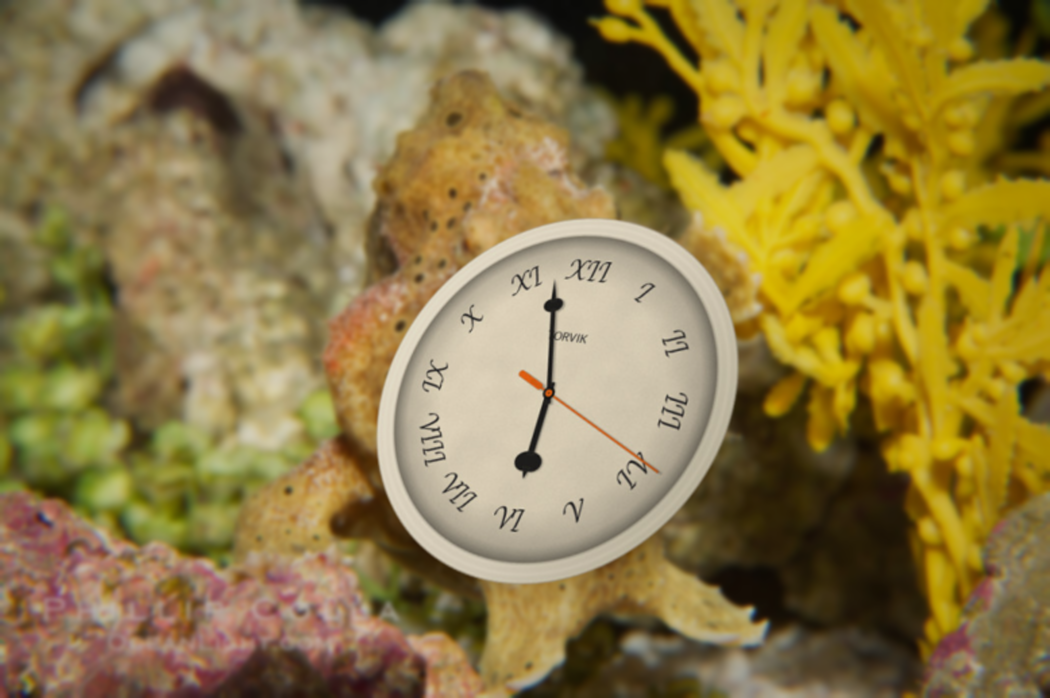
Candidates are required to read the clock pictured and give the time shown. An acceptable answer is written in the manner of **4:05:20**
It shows **5:57:19**
